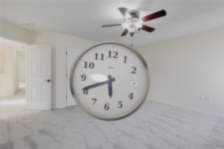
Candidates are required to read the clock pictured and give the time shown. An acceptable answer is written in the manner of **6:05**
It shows **5:41**
